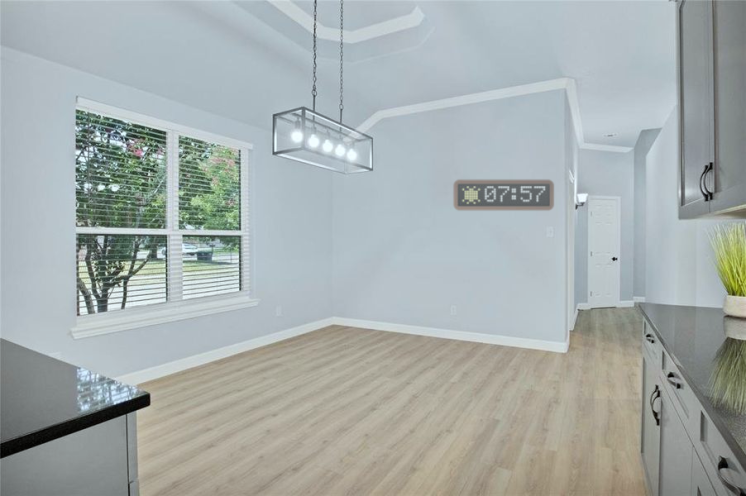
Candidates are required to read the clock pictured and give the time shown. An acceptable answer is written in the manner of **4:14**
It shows **7:57**
